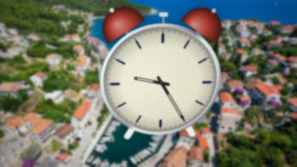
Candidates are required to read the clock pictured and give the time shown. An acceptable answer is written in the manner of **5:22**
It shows **9:25**
